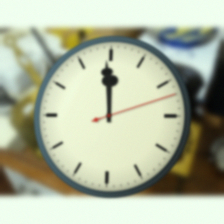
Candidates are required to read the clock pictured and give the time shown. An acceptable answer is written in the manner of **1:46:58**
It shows **11:59:12**
